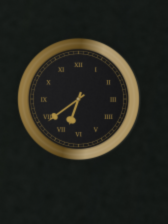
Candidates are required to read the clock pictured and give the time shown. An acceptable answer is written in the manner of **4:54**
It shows **6:39**
